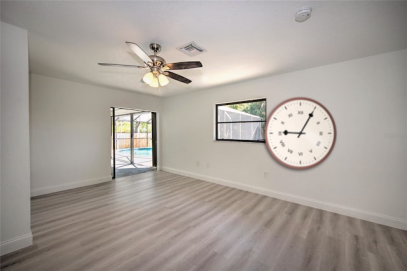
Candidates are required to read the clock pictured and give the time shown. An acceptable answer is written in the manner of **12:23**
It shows **9:05**
